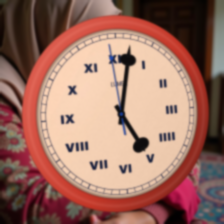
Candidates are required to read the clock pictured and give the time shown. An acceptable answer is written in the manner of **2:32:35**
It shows **5:01:59**
